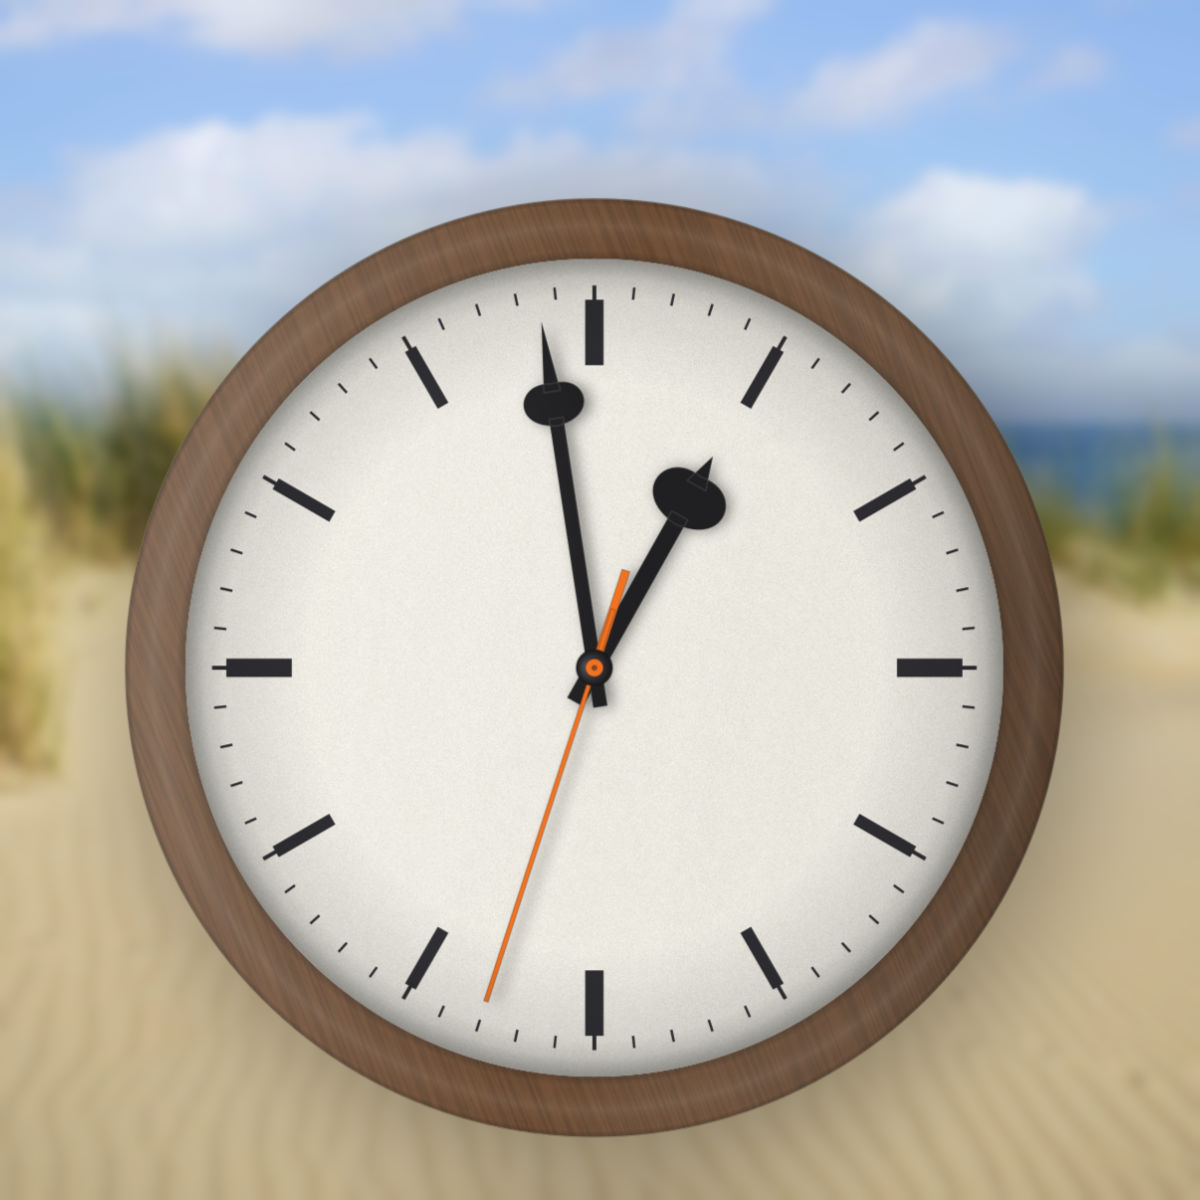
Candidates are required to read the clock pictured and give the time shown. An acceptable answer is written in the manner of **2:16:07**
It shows **12:58:33**
